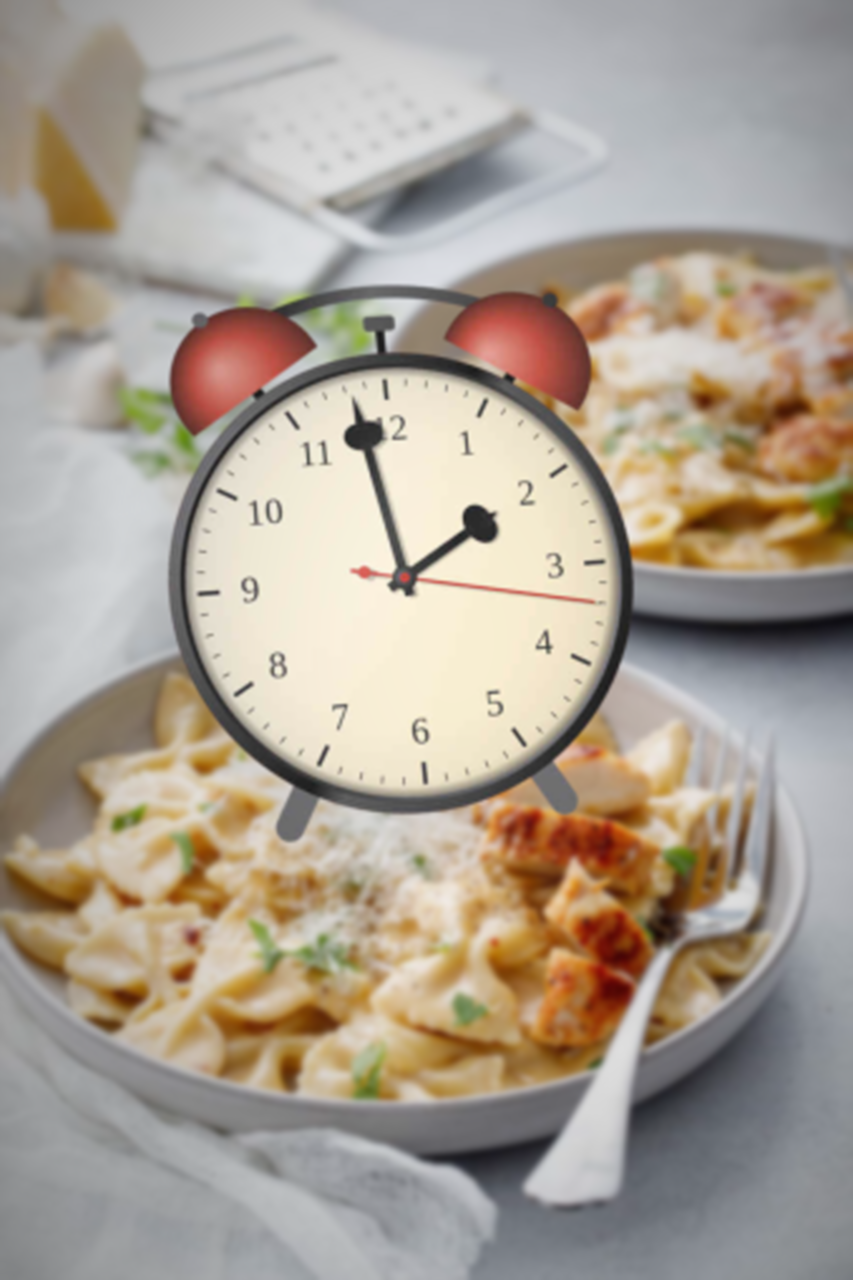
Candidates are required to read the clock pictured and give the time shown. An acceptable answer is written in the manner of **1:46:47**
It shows **1:58:17**
